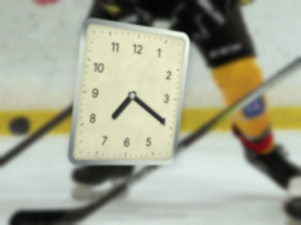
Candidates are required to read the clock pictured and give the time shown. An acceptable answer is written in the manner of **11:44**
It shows **7:20**
